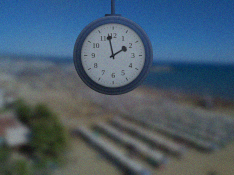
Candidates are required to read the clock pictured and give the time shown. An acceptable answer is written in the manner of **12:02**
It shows **1:58**
